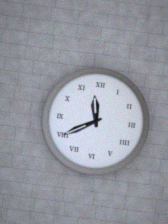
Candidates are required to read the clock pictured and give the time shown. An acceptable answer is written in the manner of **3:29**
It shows **11:40**
